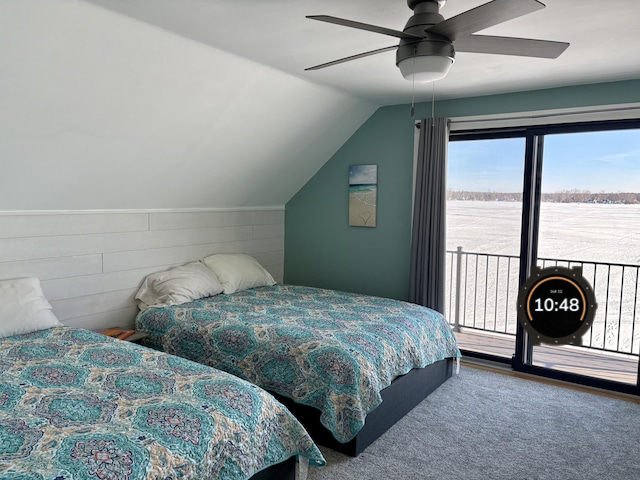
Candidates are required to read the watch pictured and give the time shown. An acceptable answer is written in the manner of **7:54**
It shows **10:48**
